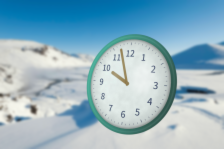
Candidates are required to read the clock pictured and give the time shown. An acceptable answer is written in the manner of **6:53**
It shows **9:57**
